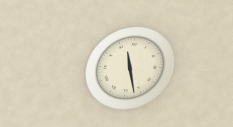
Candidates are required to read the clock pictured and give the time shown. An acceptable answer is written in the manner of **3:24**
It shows **11:27**
